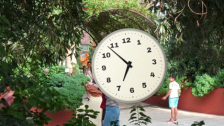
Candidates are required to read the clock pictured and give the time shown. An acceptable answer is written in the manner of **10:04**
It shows **6:53**
